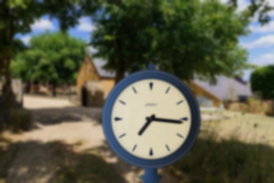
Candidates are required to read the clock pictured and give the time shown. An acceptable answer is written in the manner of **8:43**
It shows **7:16**
